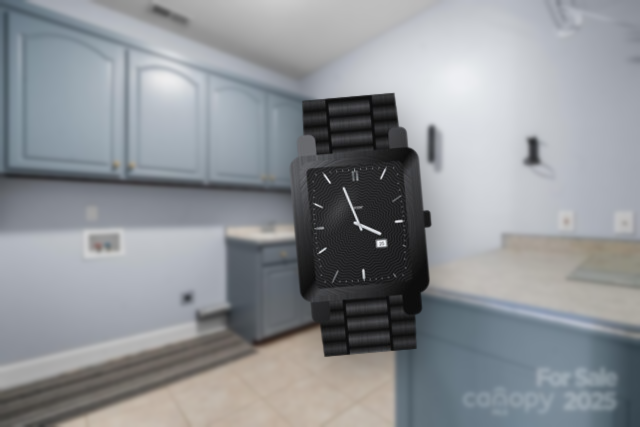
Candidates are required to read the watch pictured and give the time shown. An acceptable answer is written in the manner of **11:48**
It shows **3:57**
